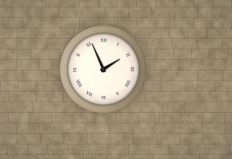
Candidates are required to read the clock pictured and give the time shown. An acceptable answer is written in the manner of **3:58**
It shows **1:56**
